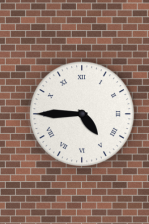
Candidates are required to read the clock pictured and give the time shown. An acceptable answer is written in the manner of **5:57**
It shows **4:45**
